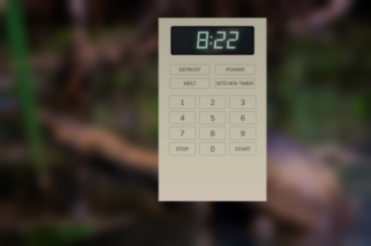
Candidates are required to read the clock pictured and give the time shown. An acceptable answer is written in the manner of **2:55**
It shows **8:22**
